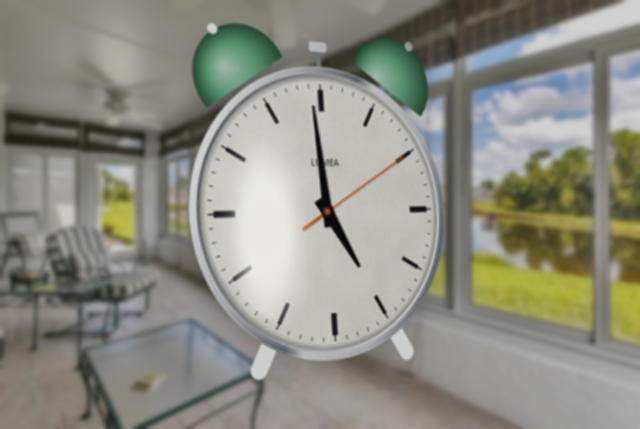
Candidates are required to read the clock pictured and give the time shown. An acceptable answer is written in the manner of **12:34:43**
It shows **4:59:10**
